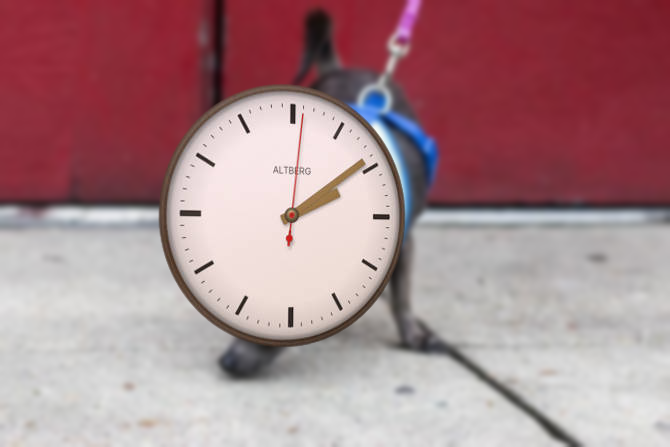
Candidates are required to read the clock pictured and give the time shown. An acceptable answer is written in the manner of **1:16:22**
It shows **2:09:01**
